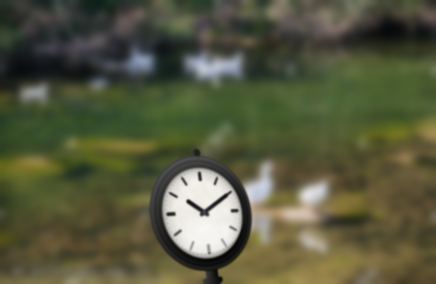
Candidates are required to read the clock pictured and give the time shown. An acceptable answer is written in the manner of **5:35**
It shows **10:10**
